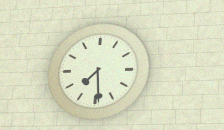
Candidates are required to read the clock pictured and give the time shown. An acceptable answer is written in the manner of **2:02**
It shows **7:29**
